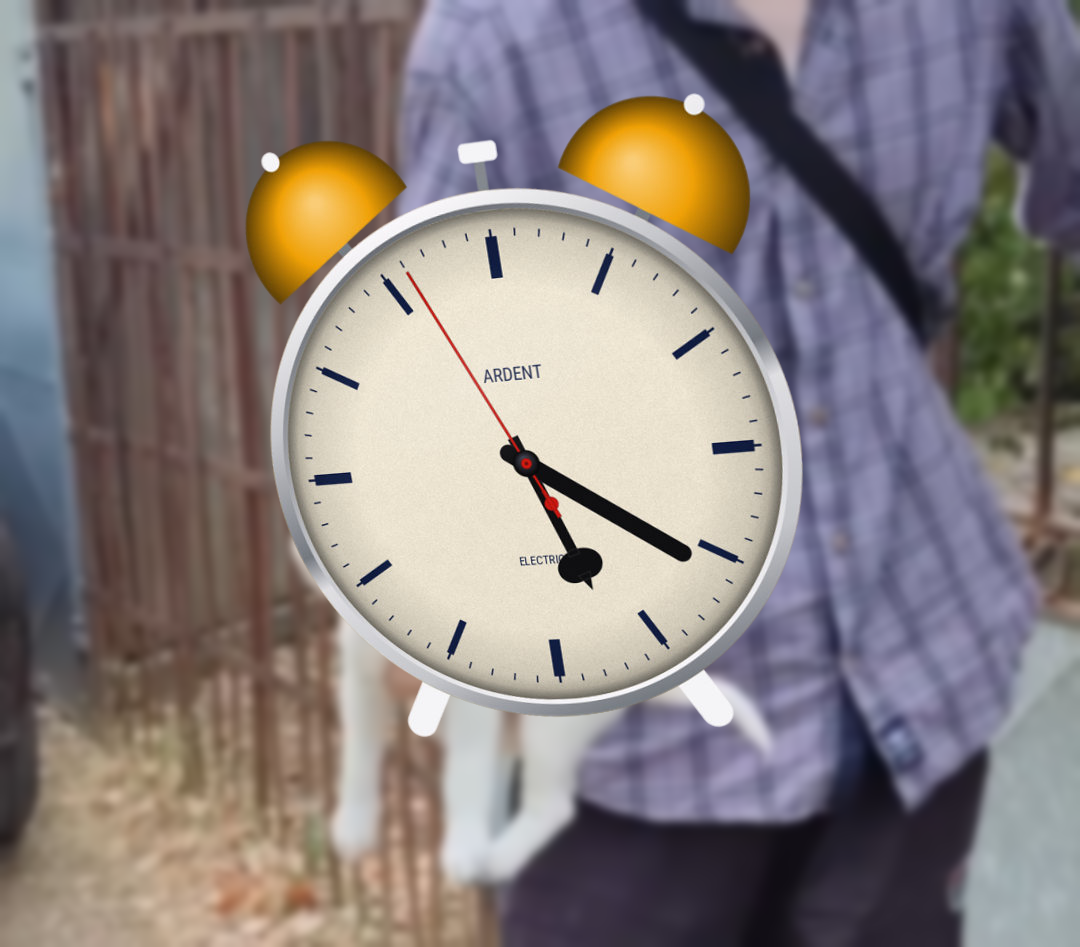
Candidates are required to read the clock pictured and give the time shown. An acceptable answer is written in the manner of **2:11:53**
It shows **5:20:56**
